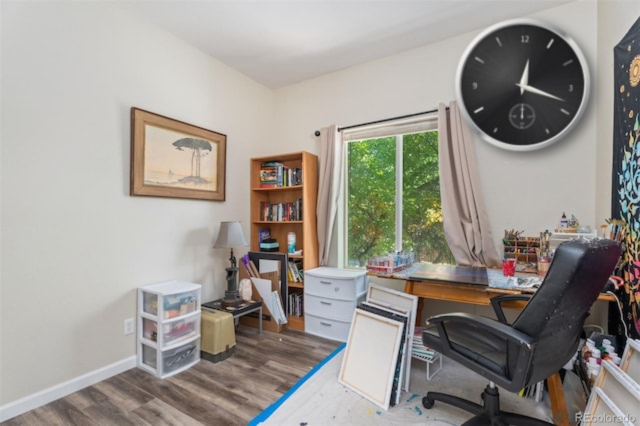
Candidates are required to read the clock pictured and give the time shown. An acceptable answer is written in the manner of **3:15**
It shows **12:18**
